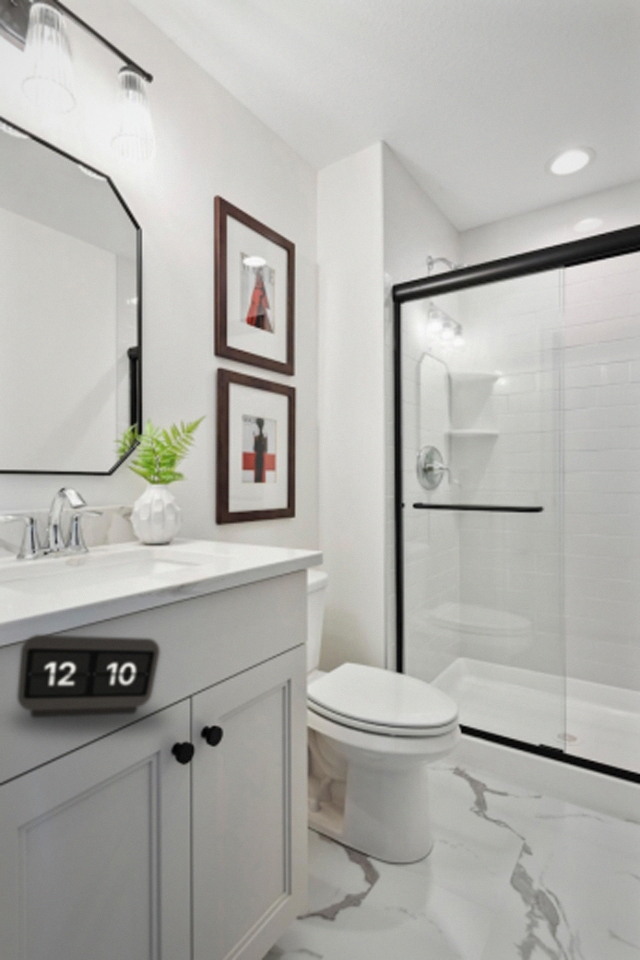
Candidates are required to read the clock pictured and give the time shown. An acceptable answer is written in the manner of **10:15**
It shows **12:10**
